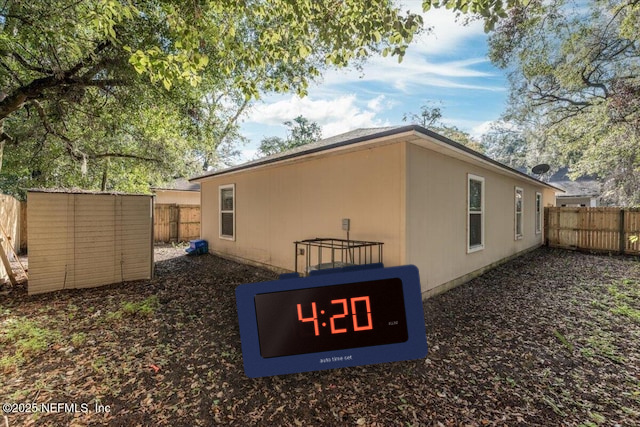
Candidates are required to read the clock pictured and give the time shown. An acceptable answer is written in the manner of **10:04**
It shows **4:20**
